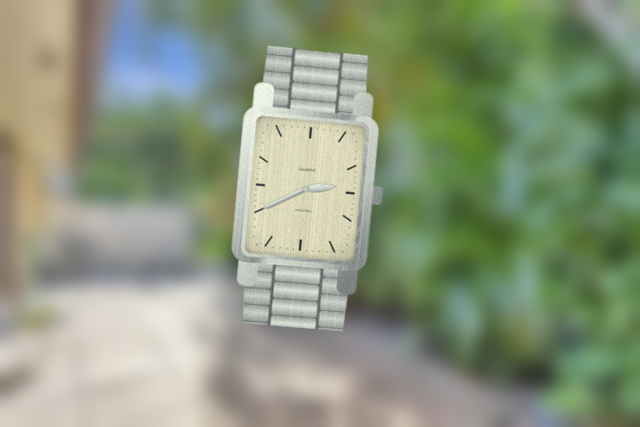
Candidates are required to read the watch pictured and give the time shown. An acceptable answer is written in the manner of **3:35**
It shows **2:40**
